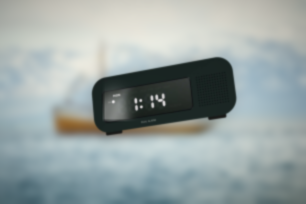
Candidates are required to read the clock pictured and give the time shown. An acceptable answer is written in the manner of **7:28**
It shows **1:14**
